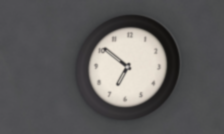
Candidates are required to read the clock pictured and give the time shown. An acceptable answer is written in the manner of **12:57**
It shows **6:51**
